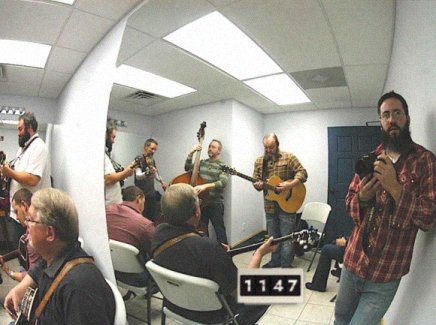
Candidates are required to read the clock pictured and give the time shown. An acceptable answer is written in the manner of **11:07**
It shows **11:47**
